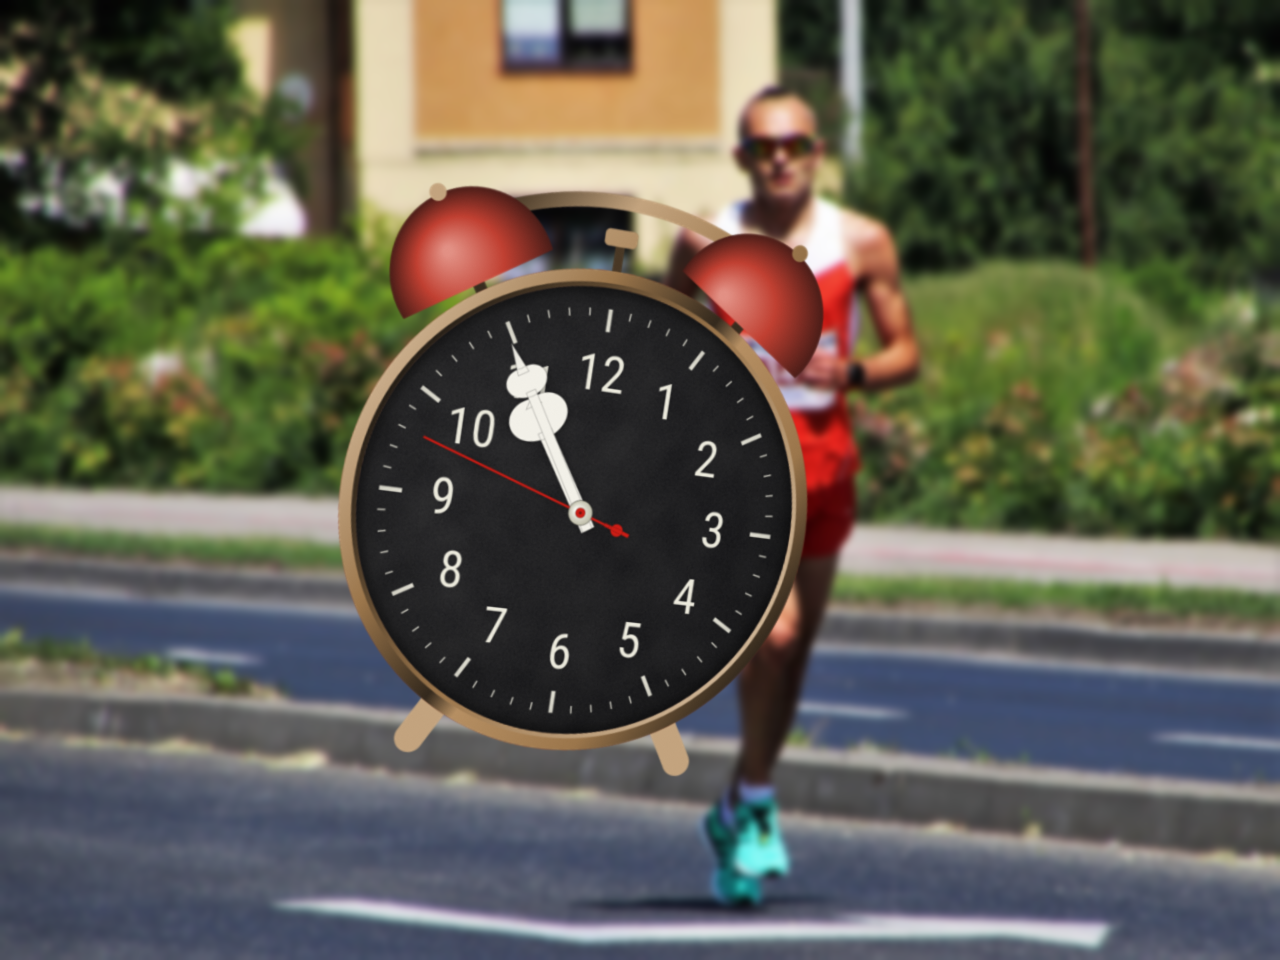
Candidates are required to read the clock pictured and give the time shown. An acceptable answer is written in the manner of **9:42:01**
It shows **10:54:48**
